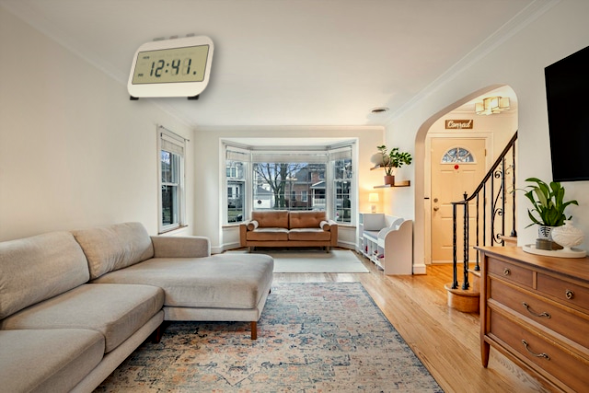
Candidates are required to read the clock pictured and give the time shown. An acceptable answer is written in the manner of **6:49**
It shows **12:41**
